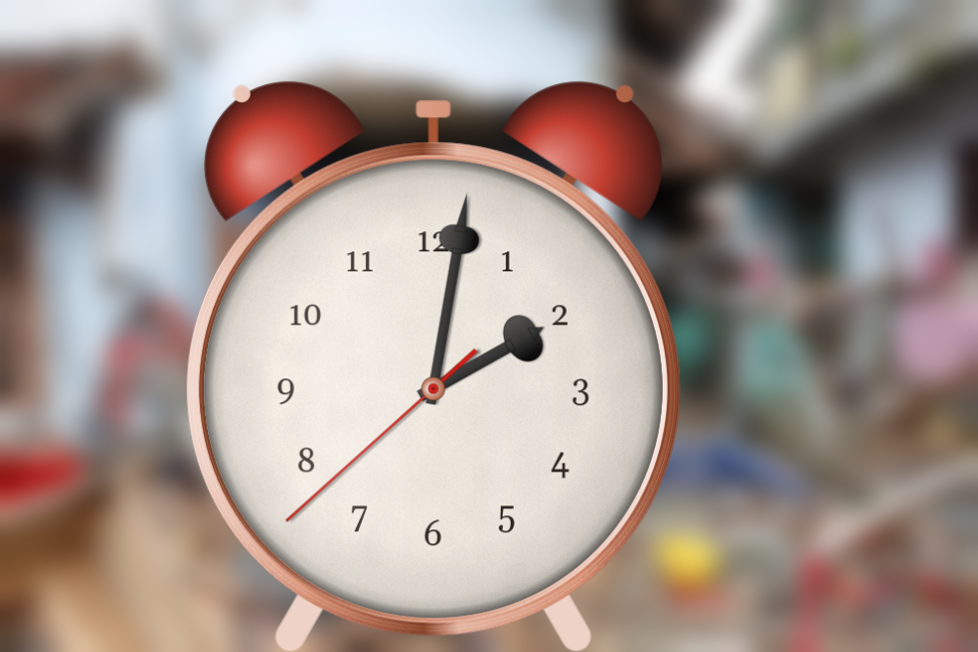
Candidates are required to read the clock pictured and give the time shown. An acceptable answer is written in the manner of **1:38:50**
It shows **2:01:38**
